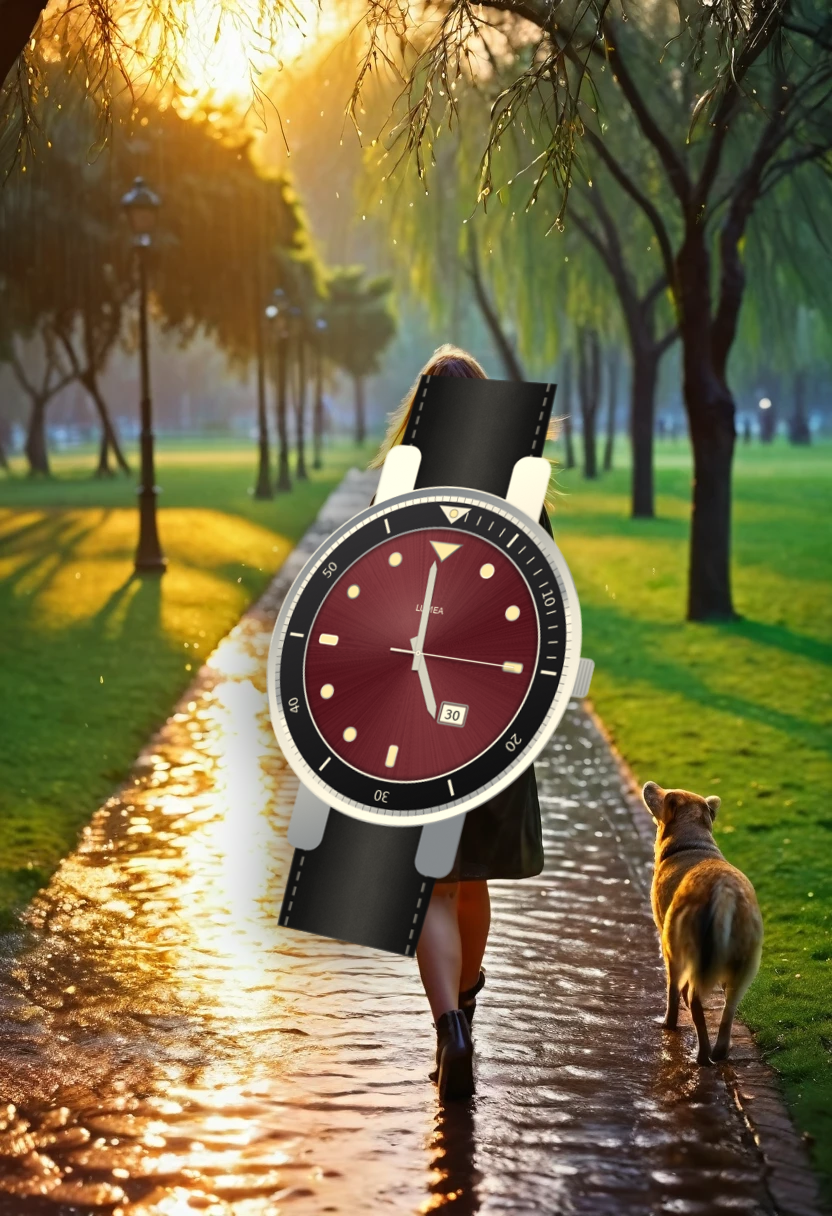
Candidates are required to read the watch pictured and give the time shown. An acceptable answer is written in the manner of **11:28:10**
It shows **4:59:15**
